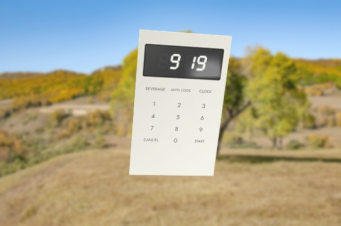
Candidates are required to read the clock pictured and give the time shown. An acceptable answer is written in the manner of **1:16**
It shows **9:19**
